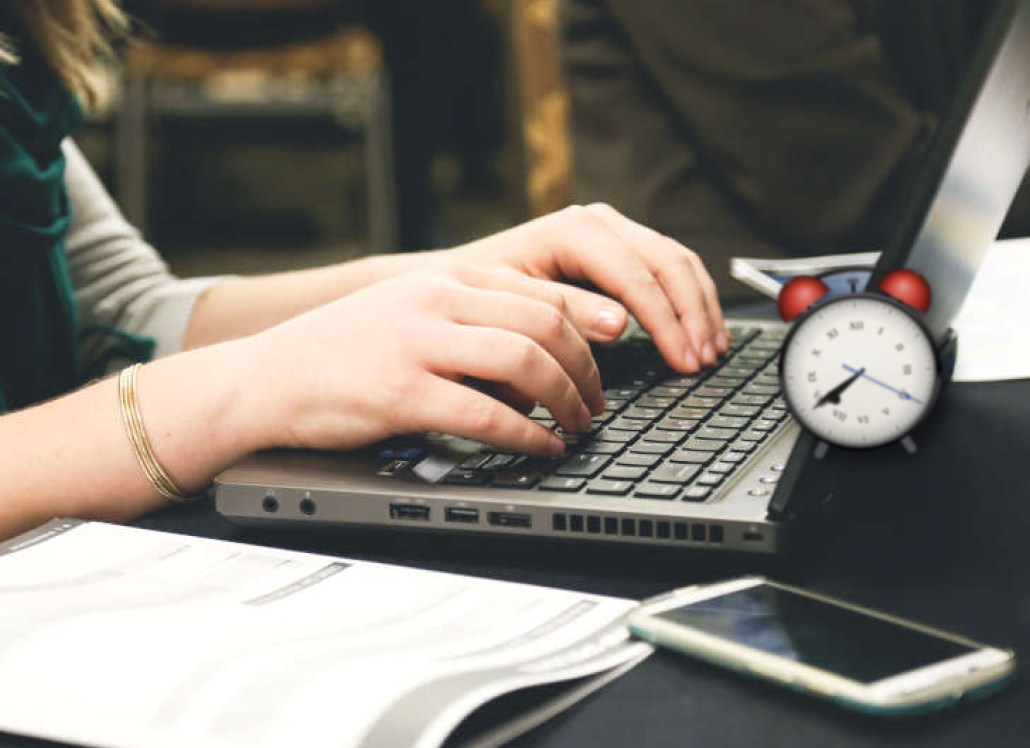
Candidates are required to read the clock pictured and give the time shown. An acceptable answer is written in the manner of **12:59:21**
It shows **7:39:20**
